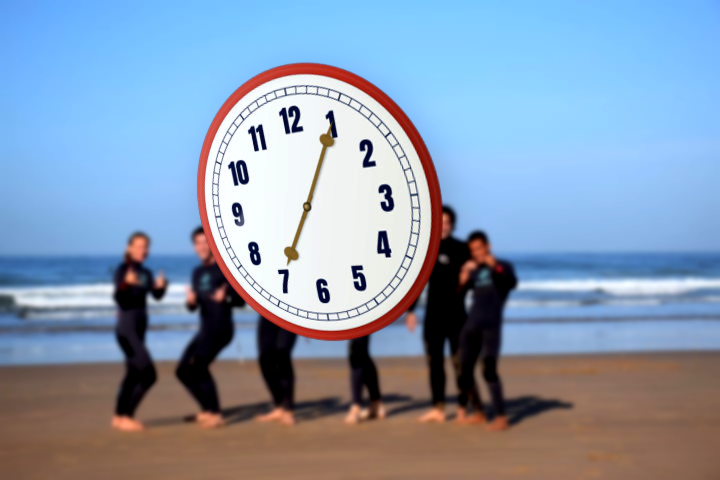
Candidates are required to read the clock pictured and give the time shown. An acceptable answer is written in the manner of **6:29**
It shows **7:05**
